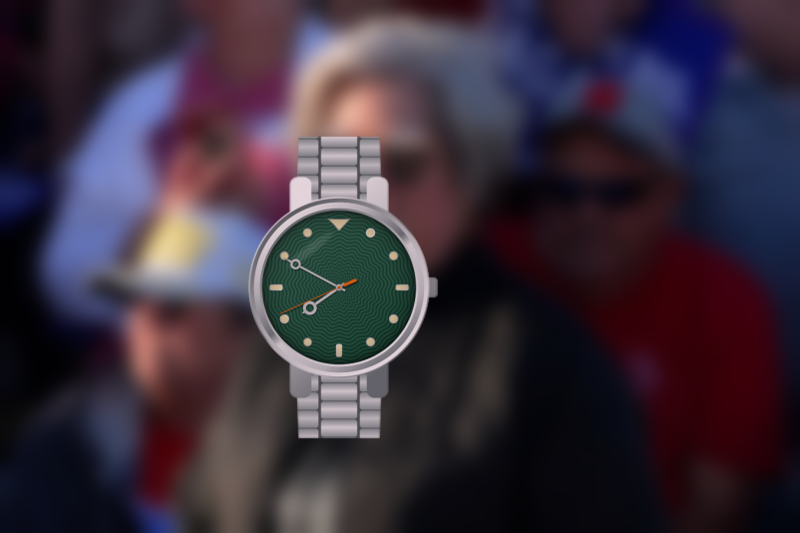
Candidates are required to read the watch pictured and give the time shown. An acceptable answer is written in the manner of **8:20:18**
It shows **7:49:41**
